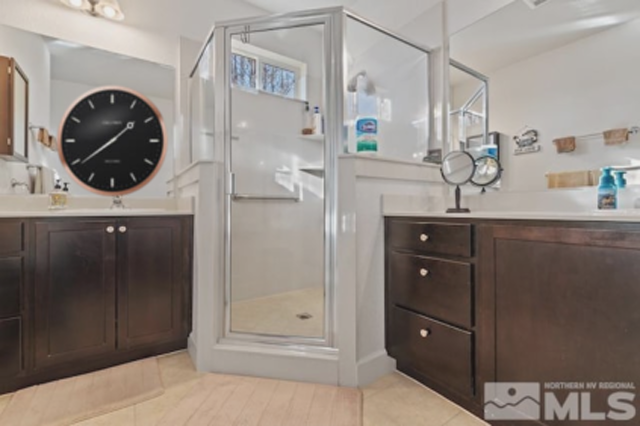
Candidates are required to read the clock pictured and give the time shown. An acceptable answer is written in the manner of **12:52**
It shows **1:39**
